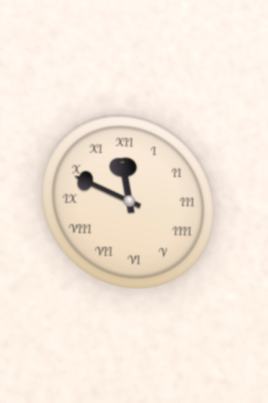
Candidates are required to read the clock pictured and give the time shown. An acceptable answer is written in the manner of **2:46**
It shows **11:49**
